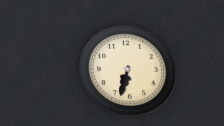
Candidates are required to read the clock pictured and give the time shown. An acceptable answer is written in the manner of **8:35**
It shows **6:33**
